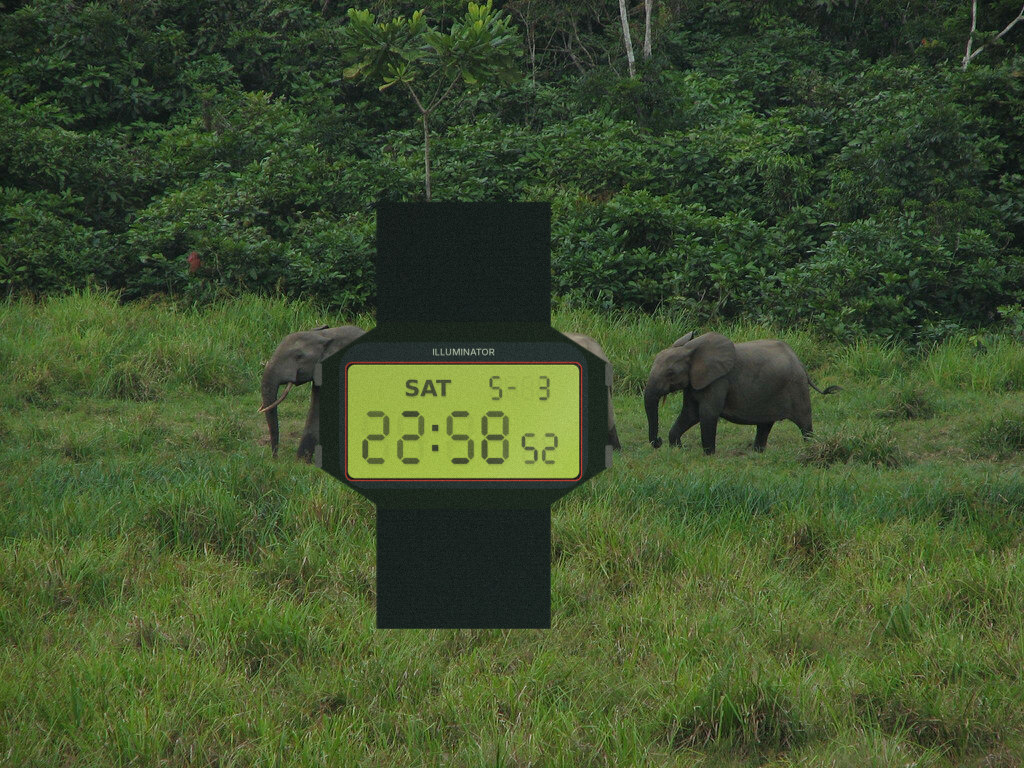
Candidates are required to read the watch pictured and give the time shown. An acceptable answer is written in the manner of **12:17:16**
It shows **22:58:52**
